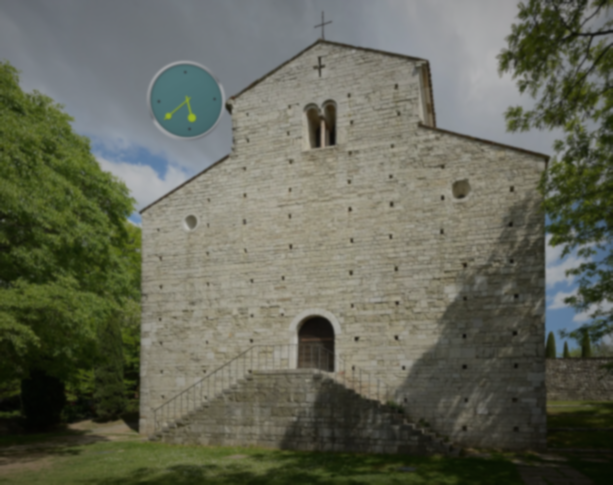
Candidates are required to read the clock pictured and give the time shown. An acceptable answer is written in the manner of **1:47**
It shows **5:39**
